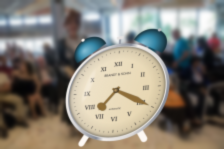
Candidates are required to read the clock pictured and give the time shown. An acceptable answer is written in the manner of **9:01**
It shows **7:20**
